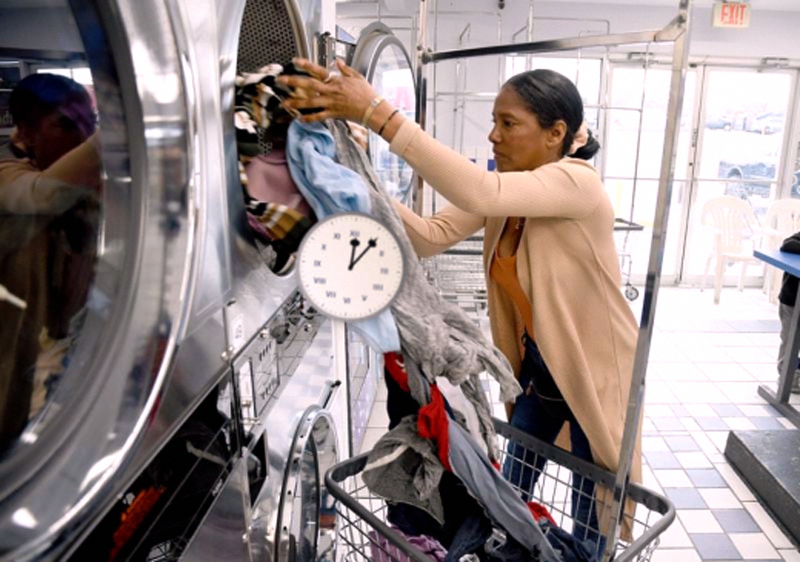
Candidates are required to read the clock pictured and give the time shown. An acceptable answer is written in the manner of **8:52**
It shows **12:06**
